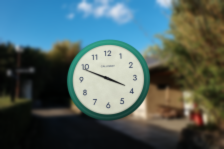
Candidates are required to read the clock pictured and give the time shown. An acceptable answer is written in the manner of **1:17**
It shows **3:49**
